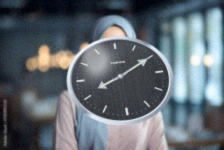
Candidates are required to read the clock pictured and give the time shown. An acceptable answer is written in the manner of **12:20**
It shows **8:10**
